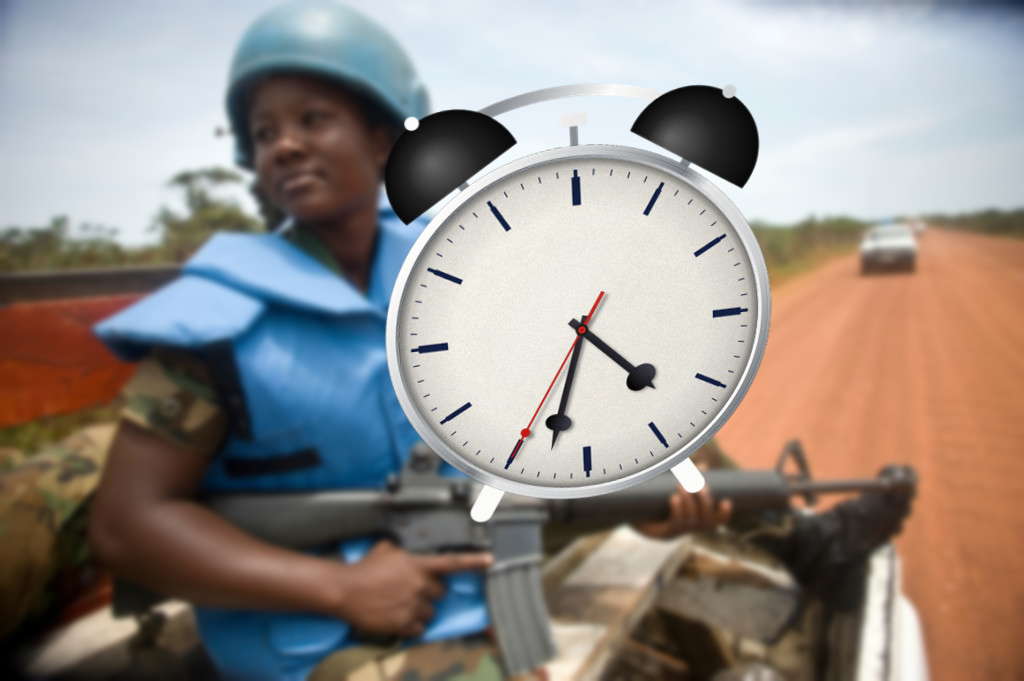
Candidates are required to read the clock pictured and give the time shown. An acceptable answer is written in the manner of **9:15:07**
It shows **4:32:35**
